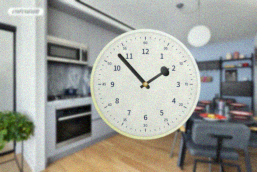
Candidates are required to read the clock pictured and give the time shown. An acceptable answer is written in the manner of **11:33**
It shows **1:53**
